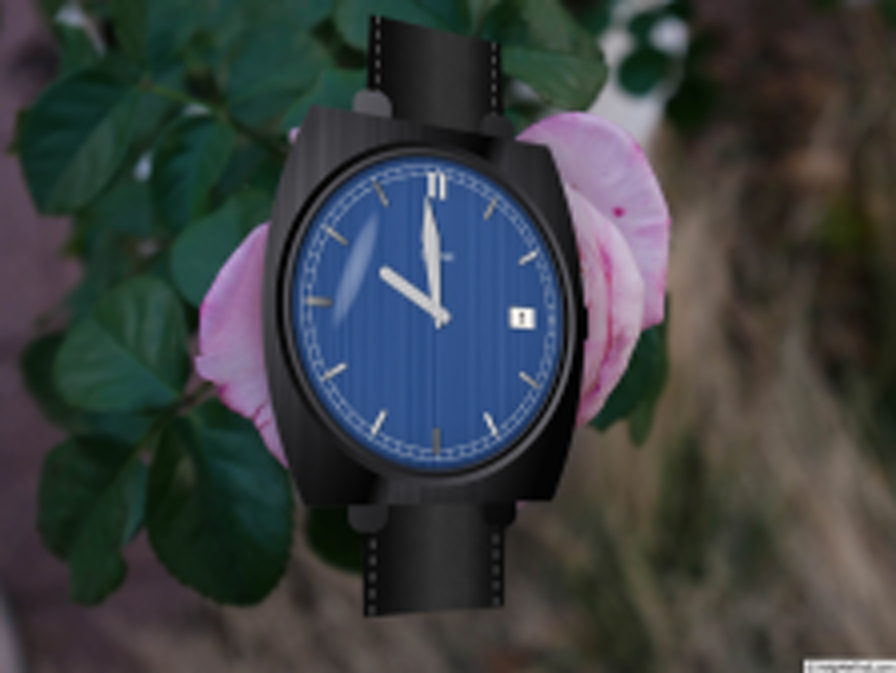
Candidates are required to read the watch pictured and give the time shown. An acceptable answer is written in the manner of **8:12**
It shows **9:59**
